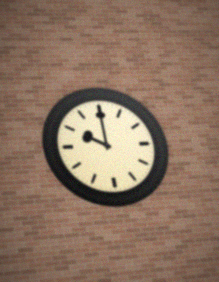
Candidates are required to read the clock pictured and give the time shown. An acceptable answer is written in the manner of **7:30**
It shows **10:00**
